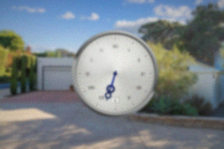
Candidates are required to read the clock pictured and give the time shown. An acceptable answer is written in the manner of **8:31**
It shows **6:33**
